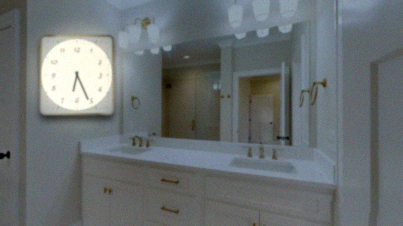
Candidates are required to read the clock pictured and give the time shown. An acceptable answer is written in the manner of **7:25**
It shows **6:26**
